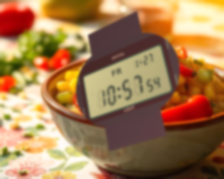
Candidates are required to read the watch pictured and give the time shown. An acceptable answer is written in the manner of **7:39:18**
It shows **10:57:54**
